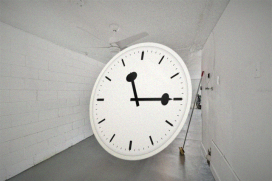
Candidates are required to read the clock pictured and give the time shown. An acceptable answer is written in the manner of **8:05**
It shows **11:15**
